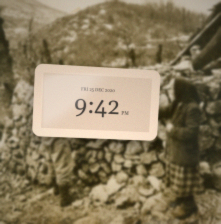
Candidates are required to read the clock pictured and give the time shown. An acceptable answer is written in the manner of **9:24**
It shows **9:42**
